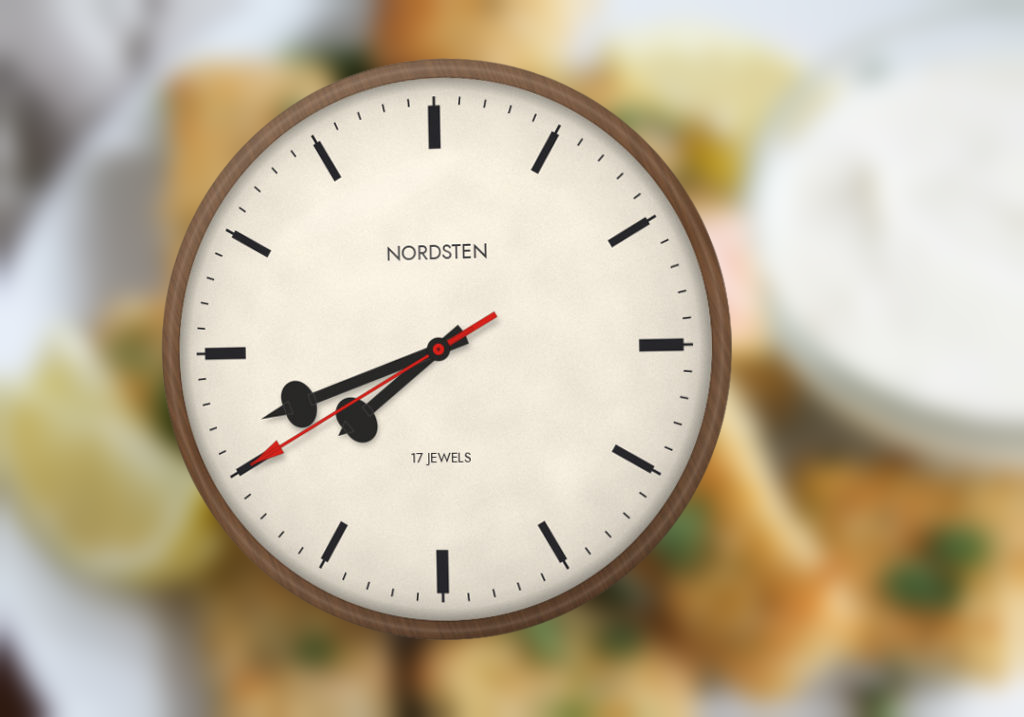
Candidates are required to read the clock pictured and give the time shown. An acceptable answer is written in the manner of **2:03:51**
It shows **7:41:40**
